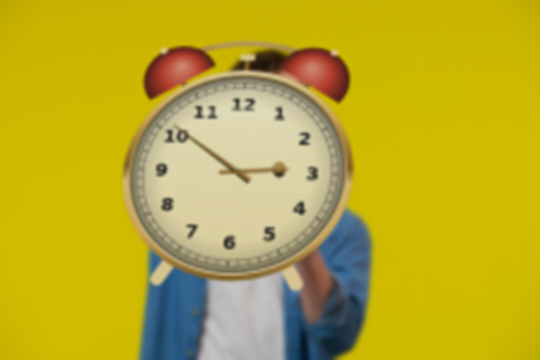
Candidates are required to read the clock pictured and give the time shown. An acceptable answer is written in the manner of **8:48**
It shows **2:51**
